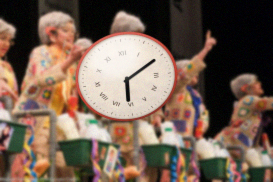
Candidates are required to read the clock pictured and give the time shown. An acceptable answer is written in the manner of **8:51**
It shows **6:10**
